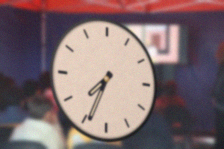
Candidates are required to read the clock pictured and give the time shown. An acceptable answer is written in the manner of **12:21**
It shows **7:34**
